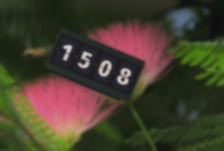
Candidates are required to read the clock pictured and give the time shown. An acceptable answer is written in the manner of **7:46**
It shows **15:08**
